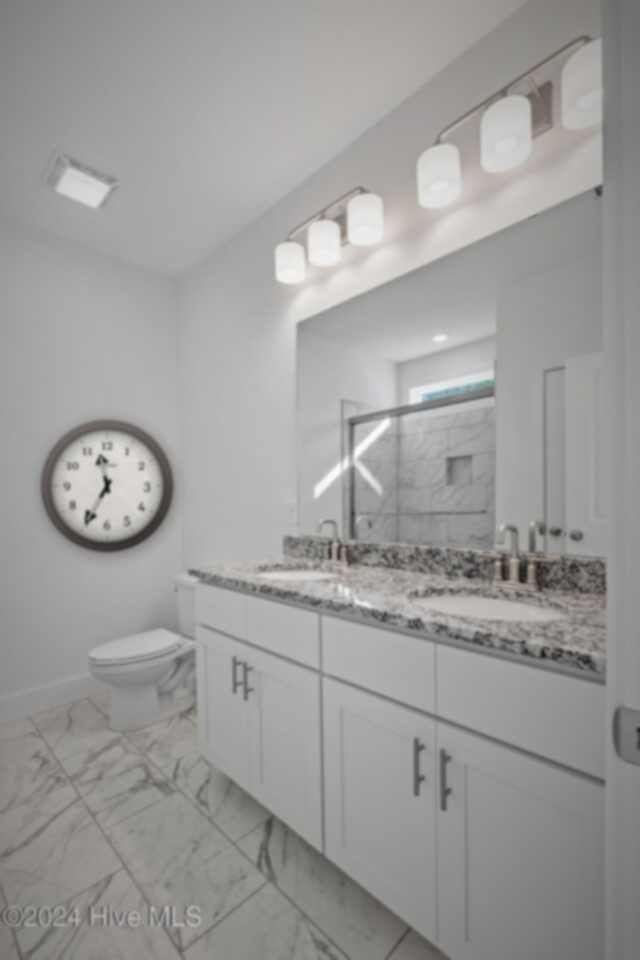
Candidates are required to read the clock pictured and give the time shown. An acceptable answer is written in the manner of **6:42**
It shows **11:35**
